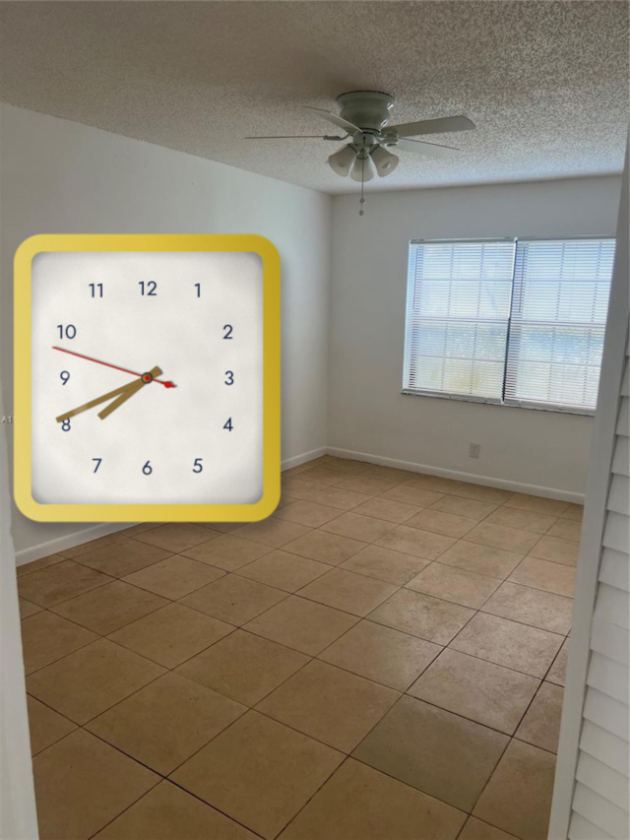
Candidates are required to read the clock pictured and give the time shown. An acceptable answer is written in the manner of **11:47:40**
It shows **7:40:48**
